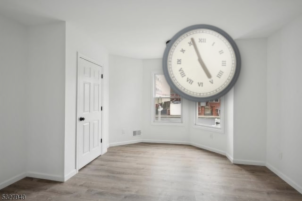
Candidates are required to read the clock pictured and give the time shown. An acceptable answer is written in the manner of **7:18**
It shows **4:56**
